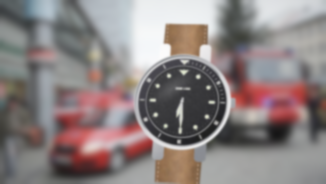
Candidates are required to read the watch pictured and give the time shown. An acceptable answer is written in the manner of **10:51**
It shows **6:30**
